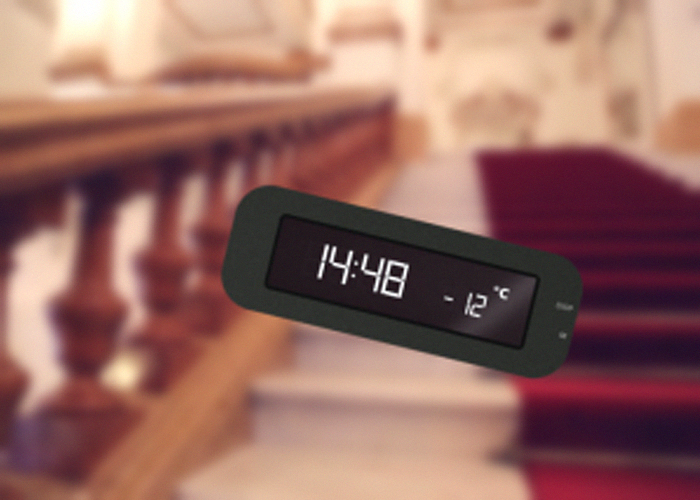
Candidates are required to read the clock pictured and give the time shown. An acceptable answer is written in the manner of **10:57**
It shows **14:48**
